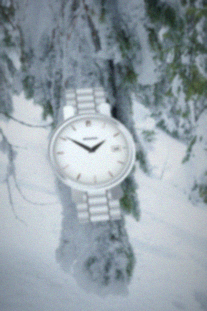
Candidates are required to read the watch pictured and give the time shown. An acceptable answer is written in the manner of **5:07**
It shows **1:51**
